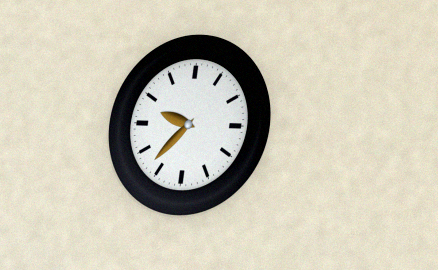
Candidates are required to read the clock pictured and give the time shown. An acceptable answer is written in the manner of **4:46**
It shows **9:37**
